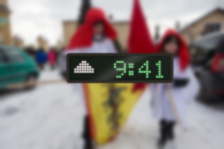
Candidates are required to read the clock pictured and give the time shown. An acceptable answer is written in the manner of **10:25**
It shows **9:41**
